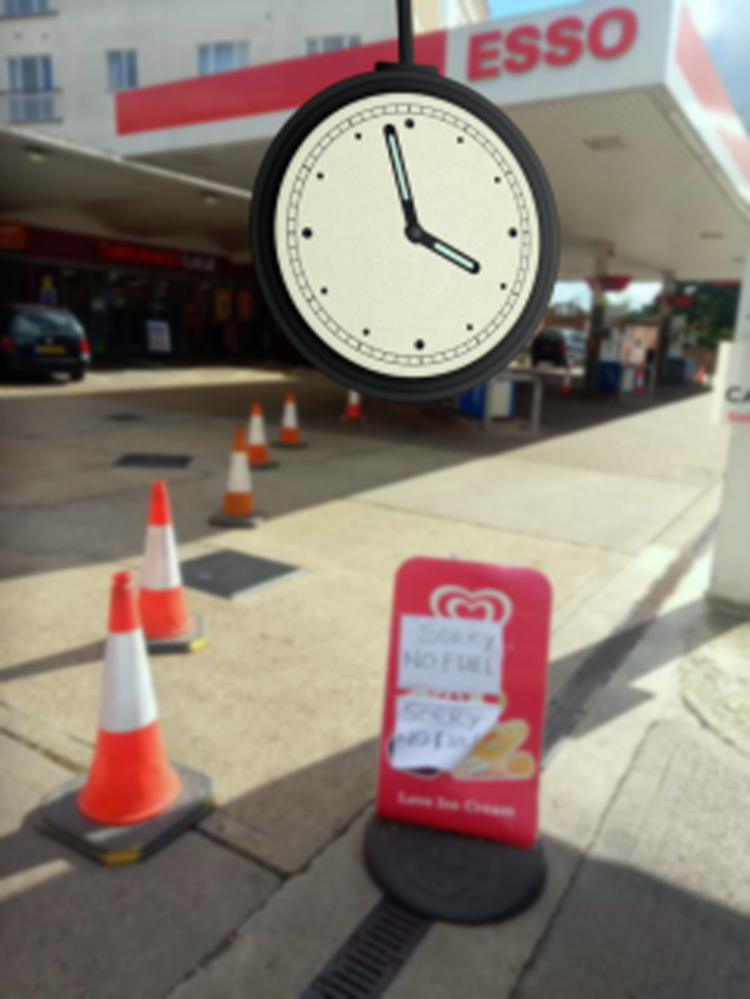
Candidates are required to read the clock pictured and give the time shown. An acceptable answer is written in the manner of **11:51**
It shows **3:58**
